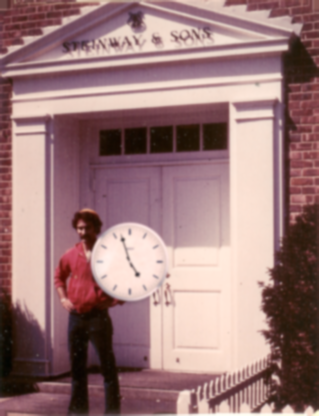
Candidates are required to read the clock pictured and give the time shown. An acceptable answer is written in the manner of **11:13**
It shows **4:57**
